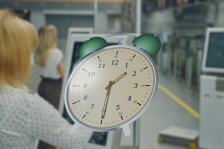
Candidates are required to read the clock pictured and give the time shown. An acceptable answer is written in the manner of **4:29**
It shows **1:30**
